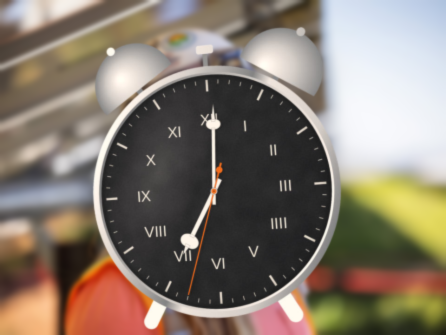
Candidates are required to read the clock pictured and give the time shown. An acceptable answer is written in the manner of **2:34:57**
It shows **7:00:33**
